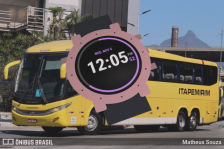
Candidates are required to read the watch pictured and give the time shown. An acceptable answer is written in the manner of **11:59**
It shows **12:05**
